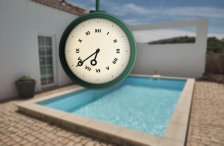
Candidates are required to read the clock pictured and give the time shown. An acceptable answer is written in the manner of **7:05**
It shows **6:39**
